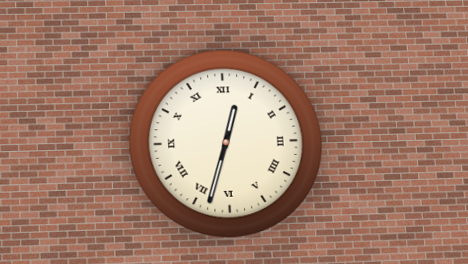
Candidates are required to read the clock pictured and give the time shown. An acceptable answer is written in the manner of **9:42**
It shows **12:33**
